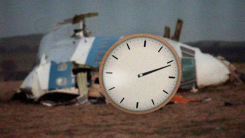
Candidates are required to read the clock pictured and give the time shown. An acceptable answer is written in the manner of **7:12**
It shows **2:11**
